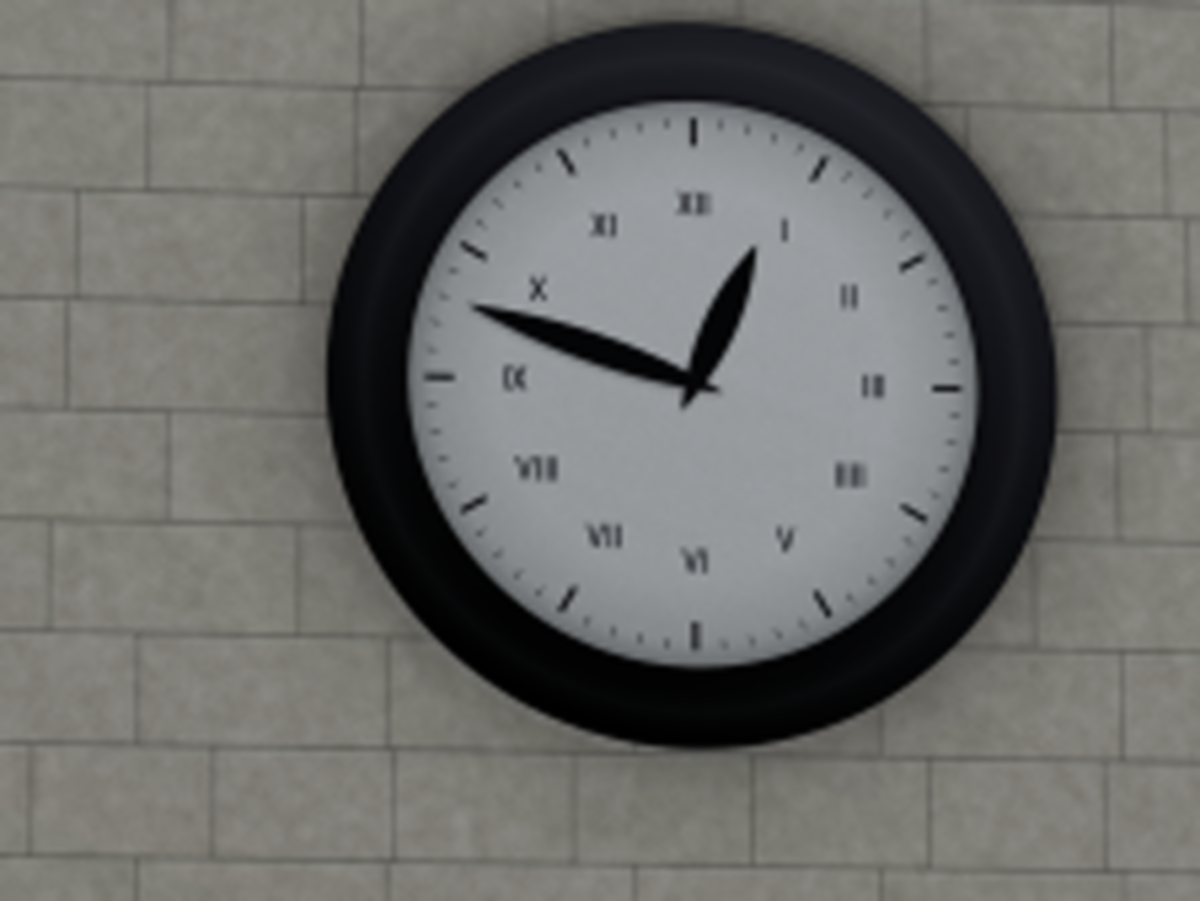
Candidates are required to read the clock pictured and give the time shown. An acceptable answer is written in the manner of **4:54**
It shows **12:48**
